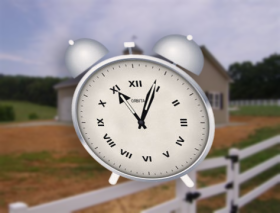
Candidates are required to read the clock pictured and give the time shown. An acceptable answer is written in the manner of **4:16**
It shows **11:04**
